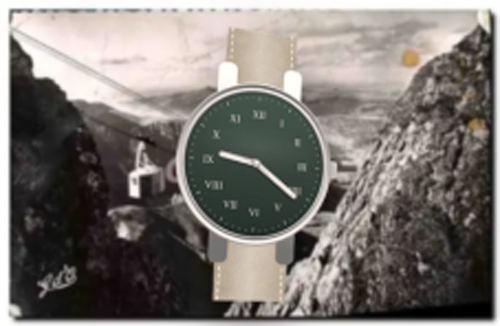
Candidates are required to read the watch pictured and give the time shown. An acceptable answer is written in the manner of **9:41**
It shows **9:21**
